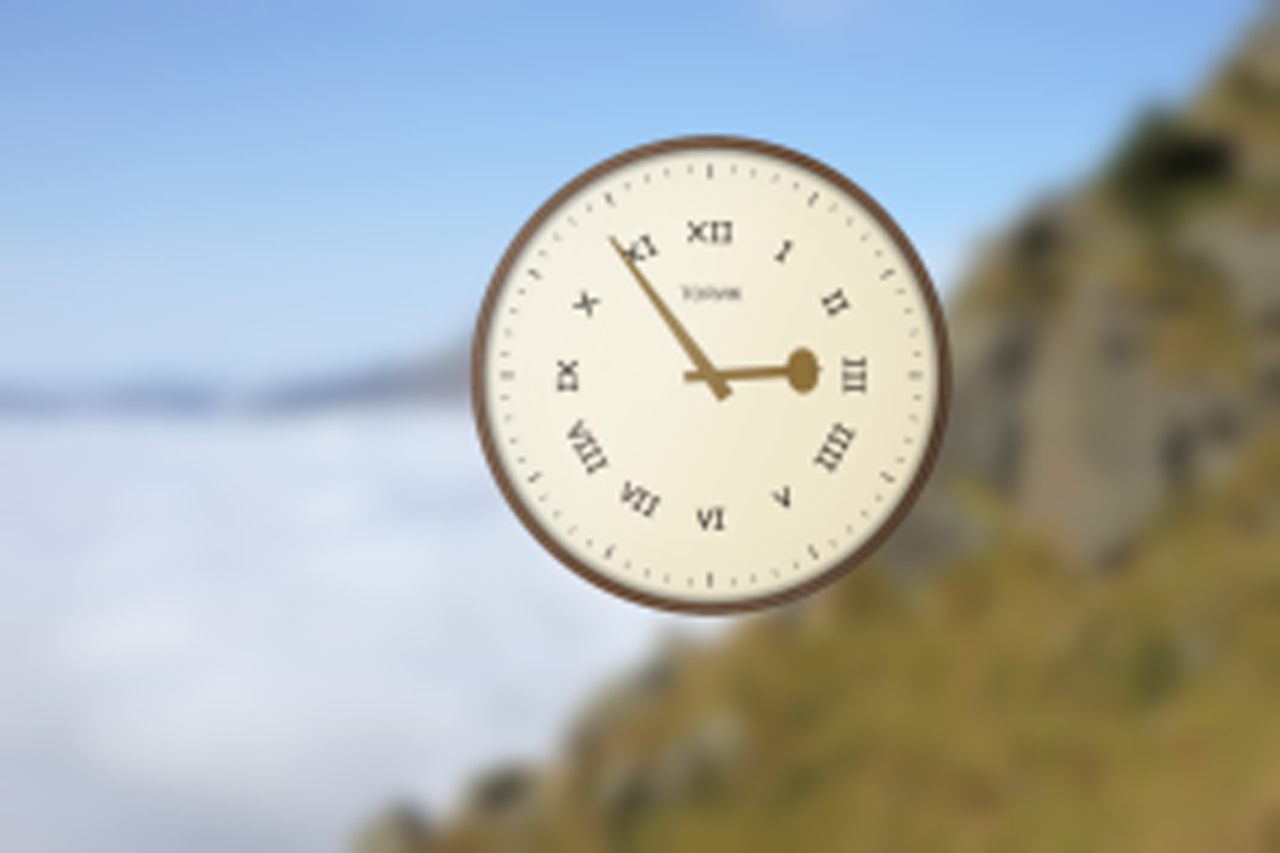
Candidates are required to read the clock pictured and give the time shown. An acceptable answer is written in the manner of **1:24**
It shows **2:54**
